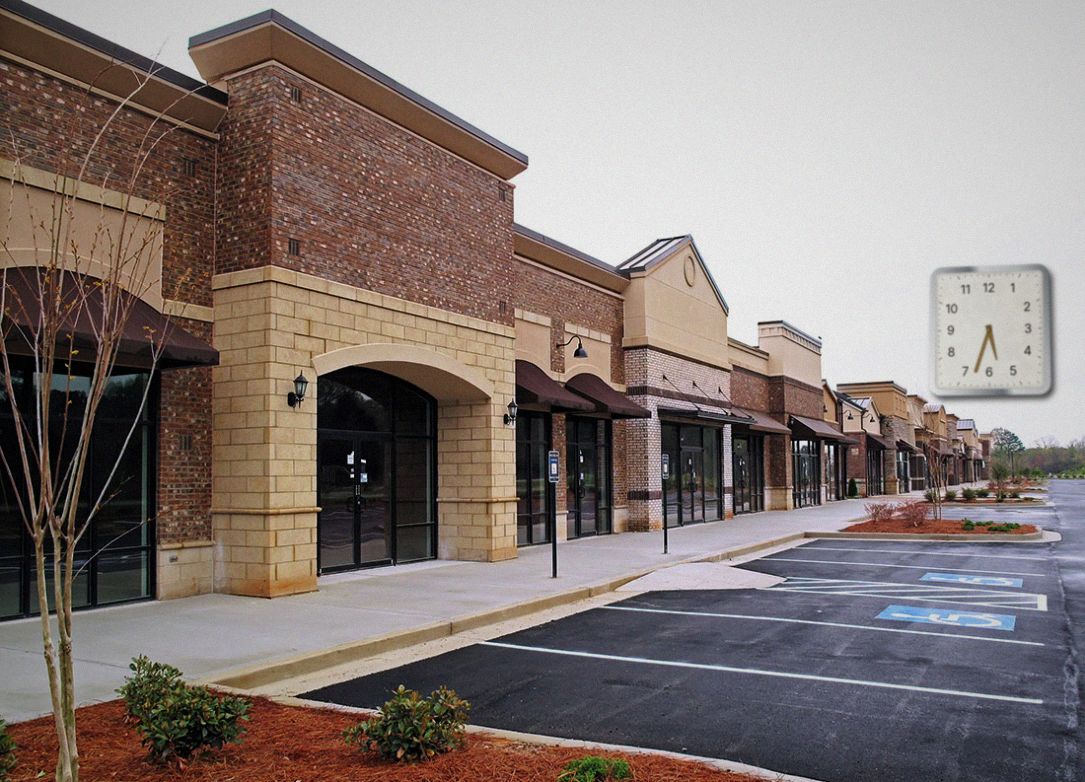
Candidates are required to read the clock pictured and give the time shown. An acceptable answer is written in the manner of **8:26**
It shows **5:33**
